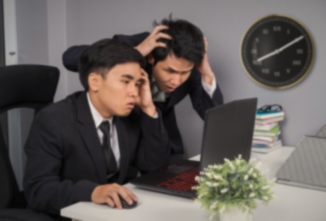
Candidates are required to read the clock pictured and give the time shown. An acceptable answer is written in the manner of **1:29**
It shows **8:10**
